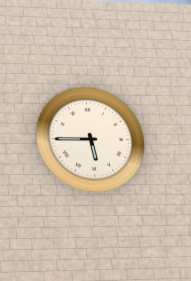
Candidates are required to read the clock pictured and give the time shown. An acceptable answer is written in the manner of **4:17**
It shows **5:45**
